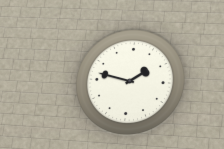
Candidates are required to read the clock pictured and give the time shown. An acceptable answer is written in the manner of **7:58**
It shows **1:47**
